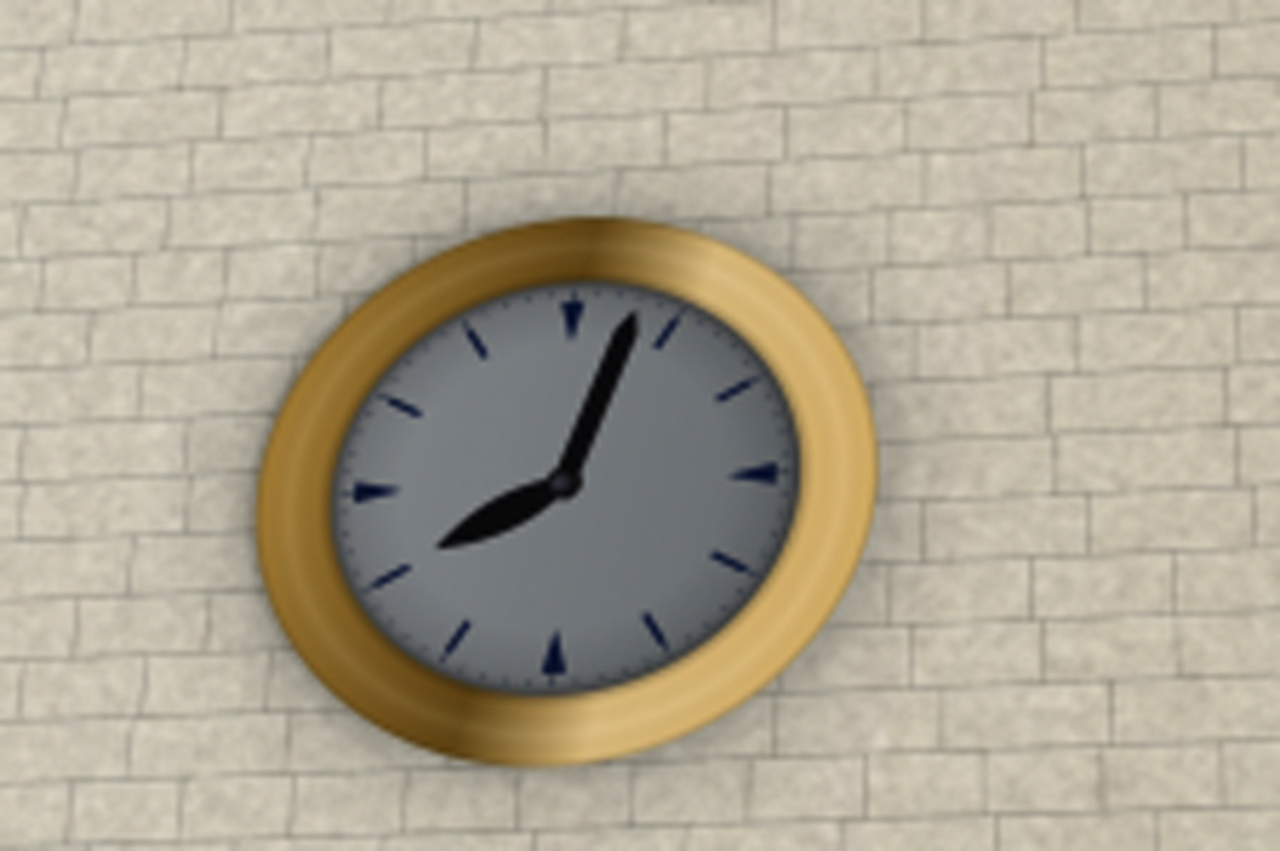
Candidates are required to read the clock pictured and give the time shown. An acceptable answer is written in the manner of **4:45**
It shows **8:03**
